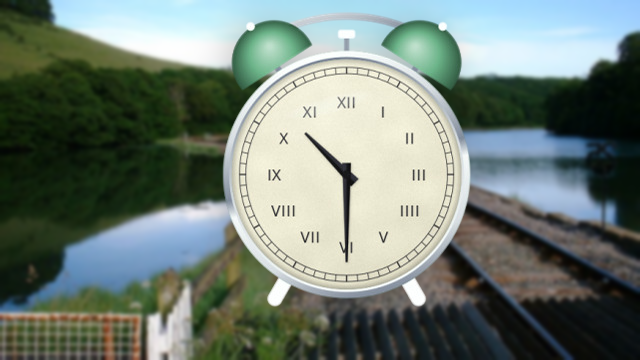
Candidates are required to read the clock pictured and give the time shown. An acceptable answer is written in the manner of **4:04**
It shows **10:30**
